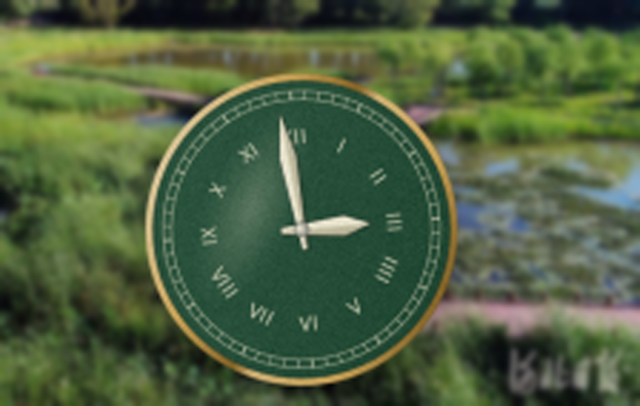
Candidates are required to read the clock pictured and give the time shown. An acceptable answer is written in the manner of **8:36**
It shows **2:59**
